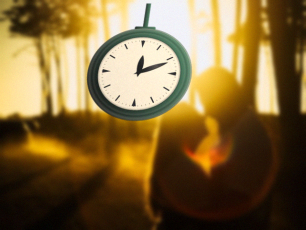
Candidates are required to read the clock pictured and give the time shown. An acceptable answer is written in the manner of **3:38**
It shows **12:11**
